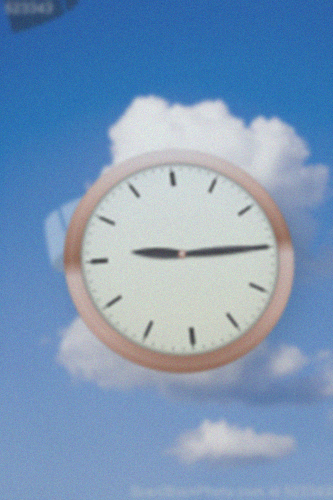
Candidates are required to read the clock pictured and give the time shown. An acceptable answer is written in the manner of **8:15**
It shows **9:15**
